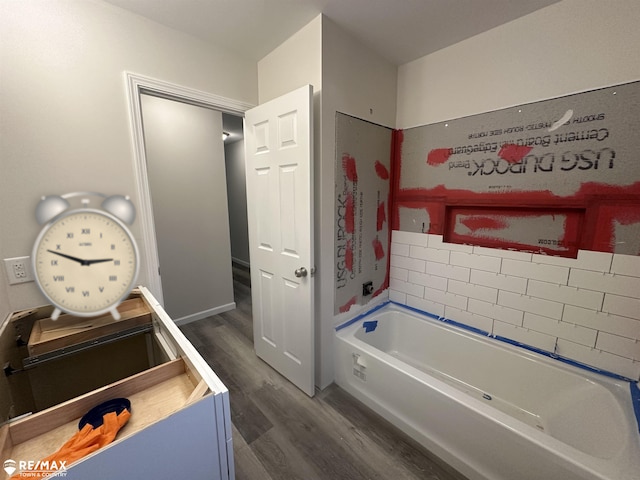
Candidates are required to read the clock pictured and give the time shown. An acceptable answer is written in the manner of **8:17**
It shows **2:48**
